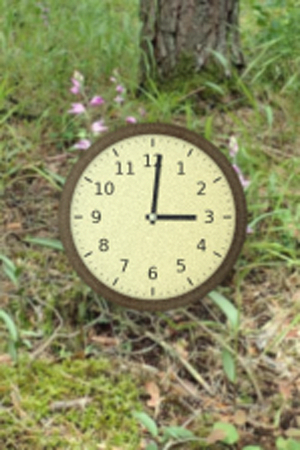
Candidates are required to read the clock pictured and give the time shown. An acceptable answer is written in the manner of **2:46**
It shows **3:01**
